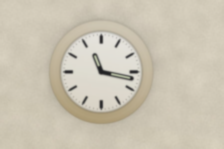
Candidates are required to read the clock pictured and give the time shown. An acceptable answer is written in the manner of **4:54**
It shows **11:17**
